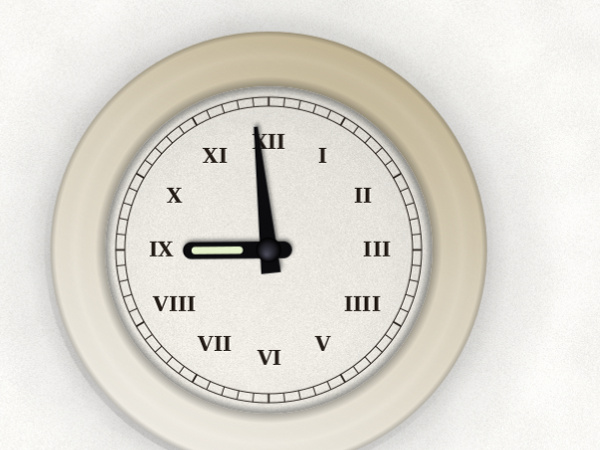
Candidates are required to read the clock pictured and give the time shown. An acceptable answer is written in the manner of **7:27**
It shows **8:59**
